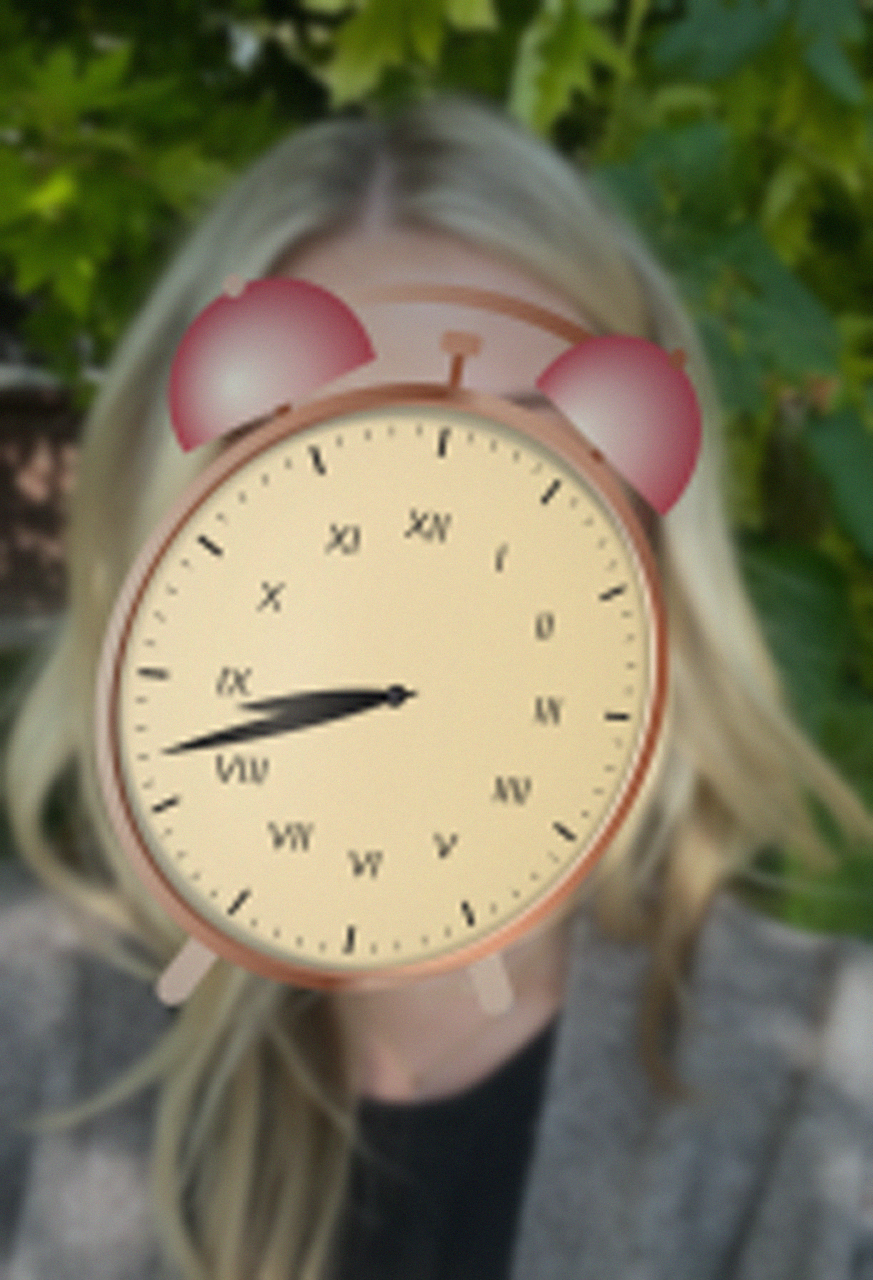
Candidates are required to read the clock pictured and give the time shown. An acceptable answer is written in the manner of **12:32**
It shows **8:42**
